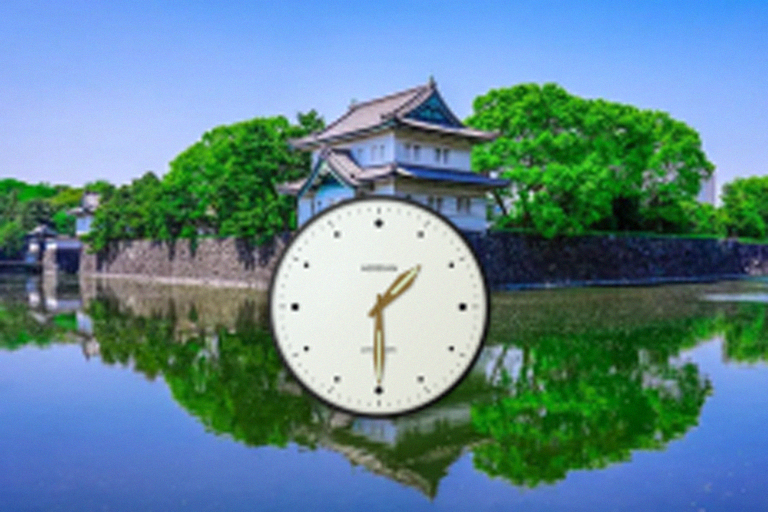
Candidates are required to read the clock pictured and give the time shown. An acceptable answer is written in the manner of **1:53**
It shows **1:30**
